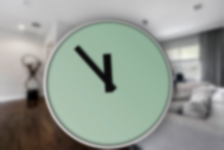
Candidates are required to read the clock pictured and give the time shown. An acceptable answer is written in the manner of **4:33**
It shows **11:53**
